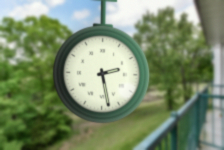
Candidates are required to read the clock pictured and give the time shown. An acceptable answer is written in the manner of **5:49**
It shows **2:28**
